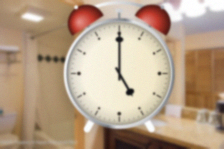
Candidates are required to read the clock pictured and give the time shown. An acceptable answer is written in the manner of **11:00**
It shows **5:00**
